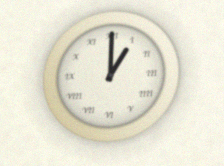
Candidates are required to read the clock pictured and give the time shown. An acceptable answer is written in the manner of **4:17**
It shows **1:00**
